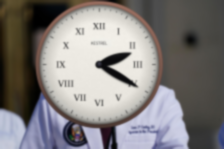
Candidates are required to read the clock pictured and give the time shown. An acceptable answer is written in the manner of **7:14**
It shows **2:20**
